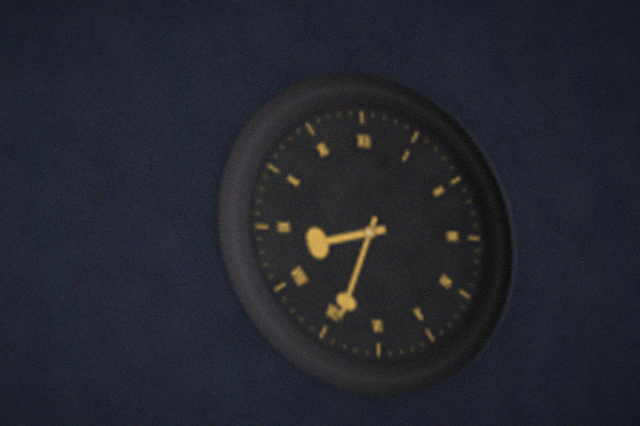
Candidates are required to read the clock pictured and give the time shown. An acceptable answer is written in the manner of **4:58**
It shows **8:34**
